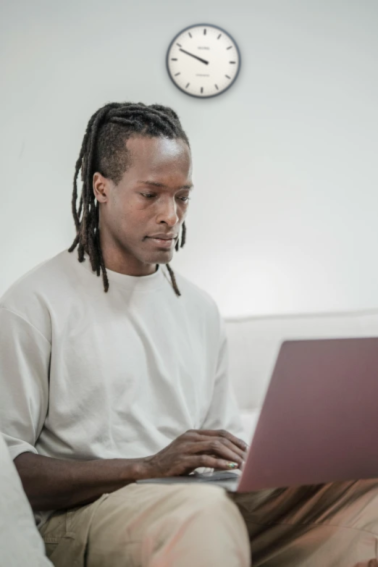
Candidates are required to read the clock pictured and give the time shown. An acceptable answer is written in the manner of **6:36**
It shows **9:49**
